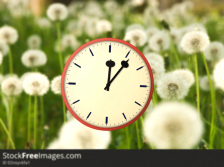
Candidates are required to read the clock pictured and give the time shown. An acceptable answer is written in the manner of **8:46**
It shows **12:06**
